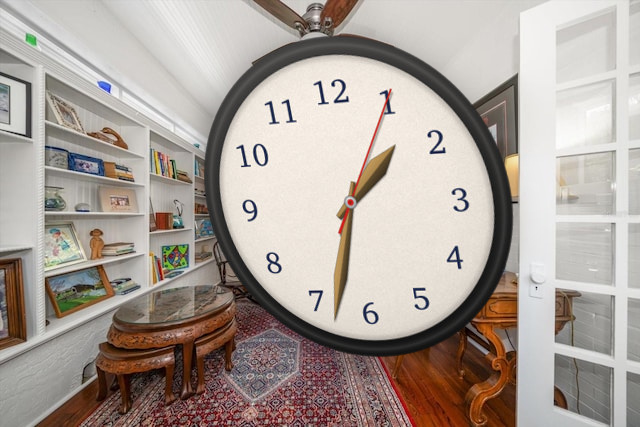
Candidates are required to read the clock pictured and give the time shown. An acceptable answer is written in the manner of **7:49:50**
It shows **1:33:05**
